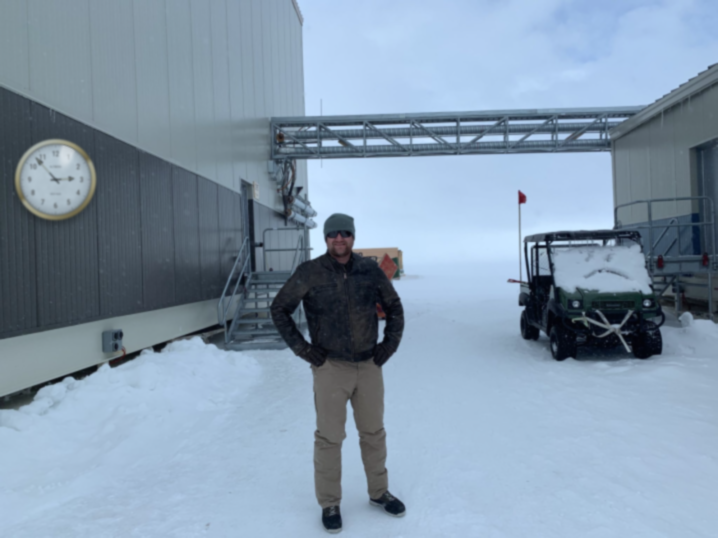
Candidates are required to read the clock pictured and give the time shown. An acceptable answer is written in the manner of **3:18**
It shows **2:53**
